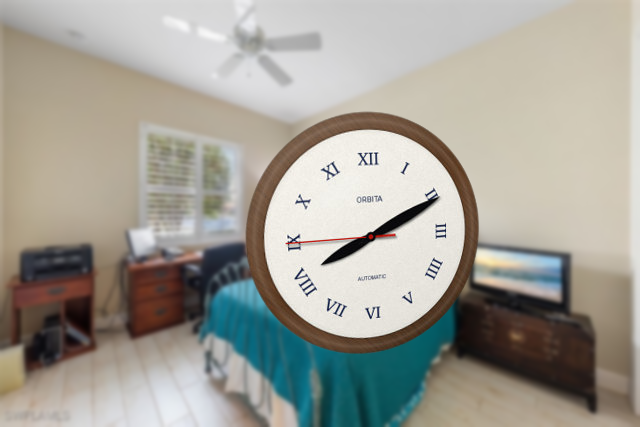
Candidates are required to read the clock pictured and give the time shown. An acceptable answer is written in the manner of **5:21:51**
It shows **8:10:45**
